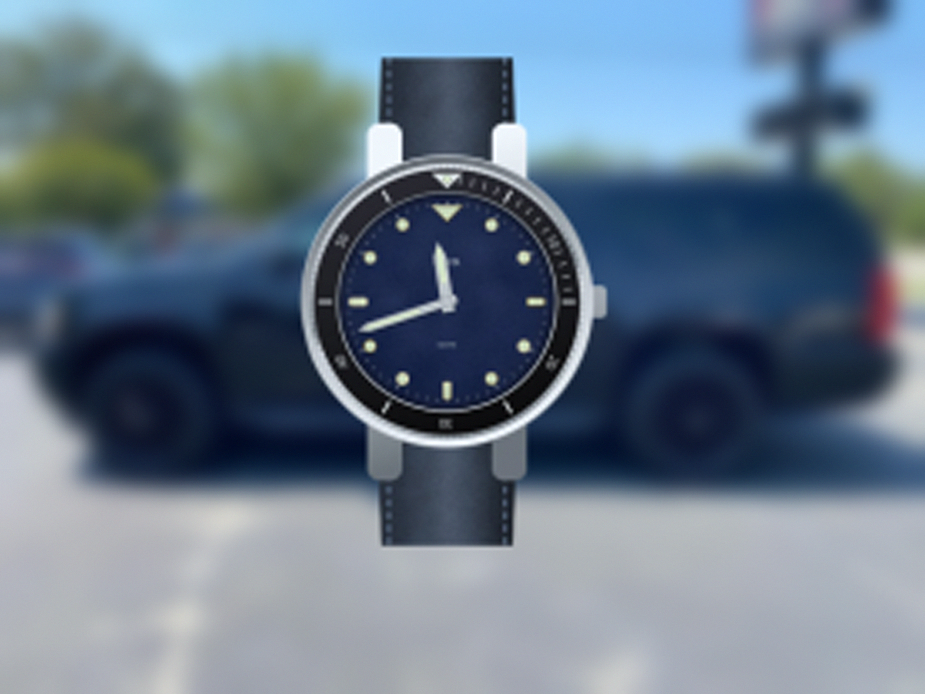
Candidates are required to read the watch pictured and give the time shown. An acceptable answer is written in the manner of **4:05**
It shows **11:42**
